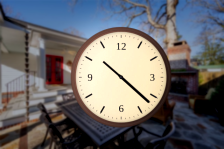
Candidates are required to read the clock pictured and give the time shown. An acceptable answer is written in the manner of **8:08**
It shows **10:22**
